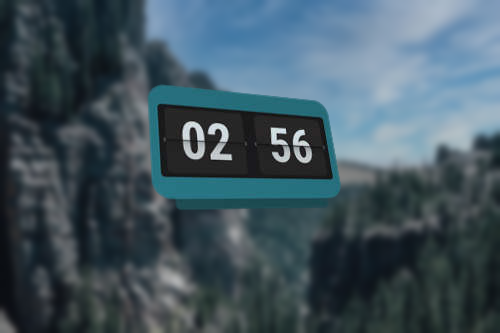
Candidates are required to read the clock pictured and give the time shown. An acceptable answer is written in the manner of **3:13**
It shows **2:56**
